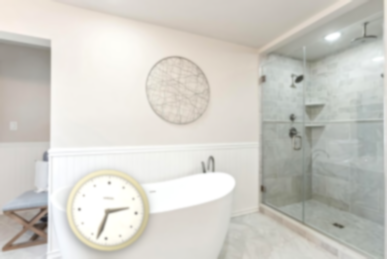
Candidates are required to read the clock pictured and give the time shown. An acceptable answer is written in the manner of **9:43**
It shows **2:33**
